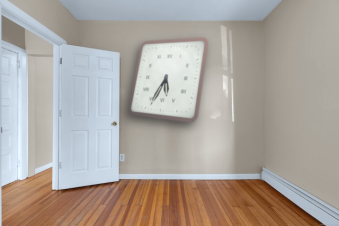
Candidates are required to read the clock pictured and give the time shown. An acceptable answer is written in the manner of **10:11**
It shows **5:34**
